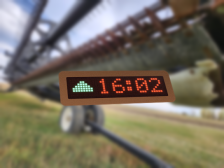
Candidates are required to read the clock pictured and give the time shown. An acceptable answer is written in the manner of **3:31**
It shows **16:02**
